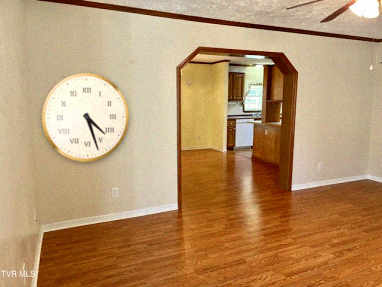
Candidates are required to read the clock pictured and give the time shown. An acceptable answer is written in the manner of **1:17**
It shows **4:27**
